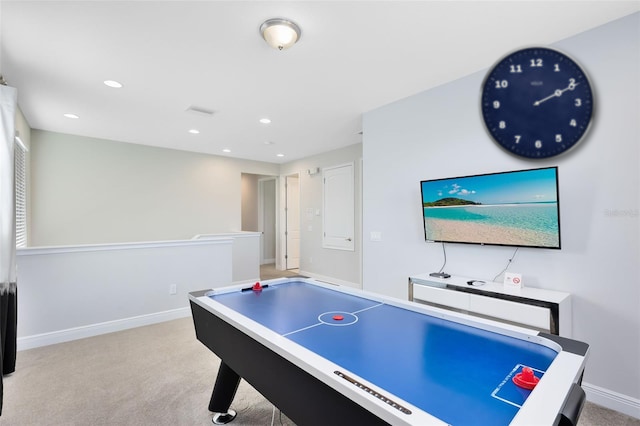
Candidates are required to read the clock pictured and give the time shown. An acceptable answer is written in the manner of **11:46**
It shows **2:11**
